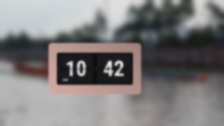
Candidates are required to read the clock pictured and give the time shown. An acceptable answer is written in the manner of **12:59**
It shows **10:42**
